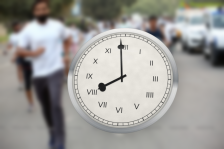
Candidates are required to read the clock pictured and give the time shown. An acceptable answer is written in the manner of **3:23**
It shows **7:59**
